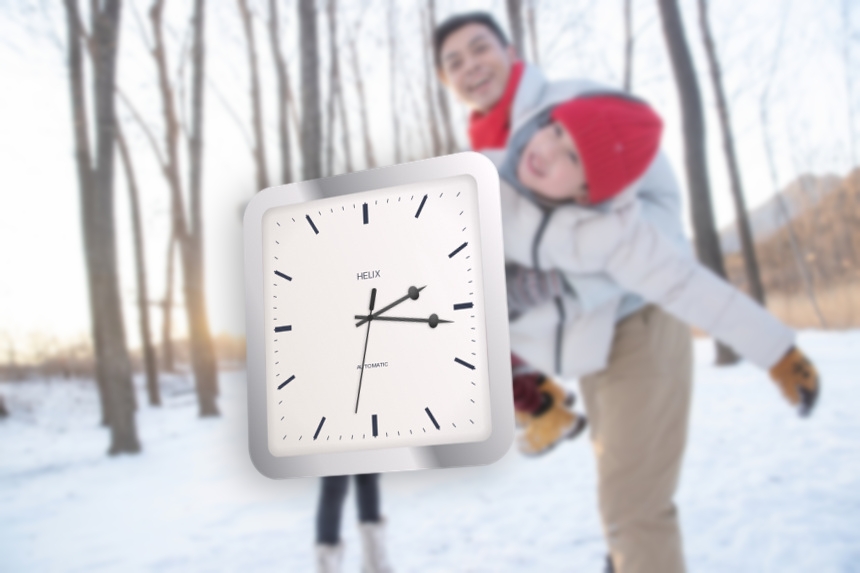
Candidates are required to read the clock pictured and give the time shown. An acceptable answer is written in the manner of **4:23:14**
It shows **2:16:32**
